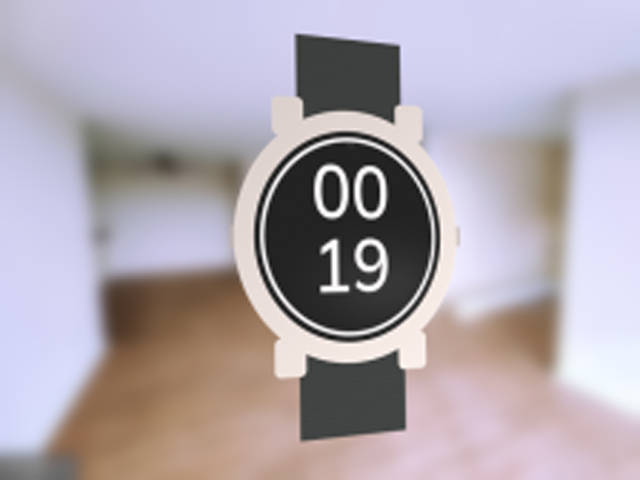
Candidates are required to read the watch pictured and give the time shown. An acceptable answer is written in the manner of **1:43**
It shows **0:19**
